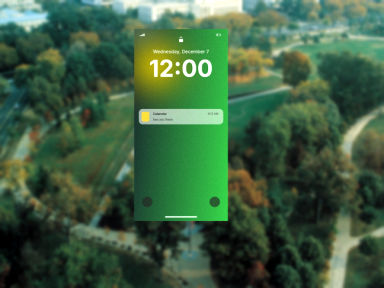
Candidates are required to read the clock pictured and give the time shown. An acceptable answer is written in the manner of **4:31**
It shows **12:00**
